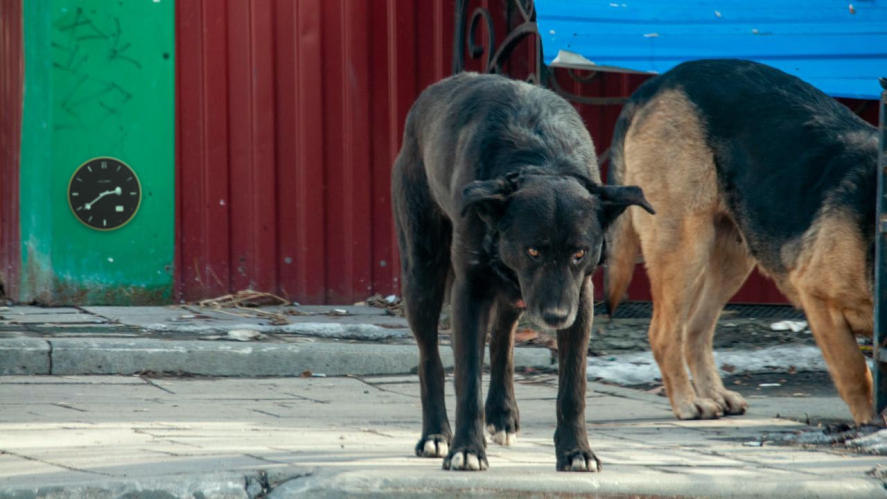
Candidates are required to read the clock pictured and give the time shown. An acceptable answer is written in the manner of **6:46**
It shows **2:39**
